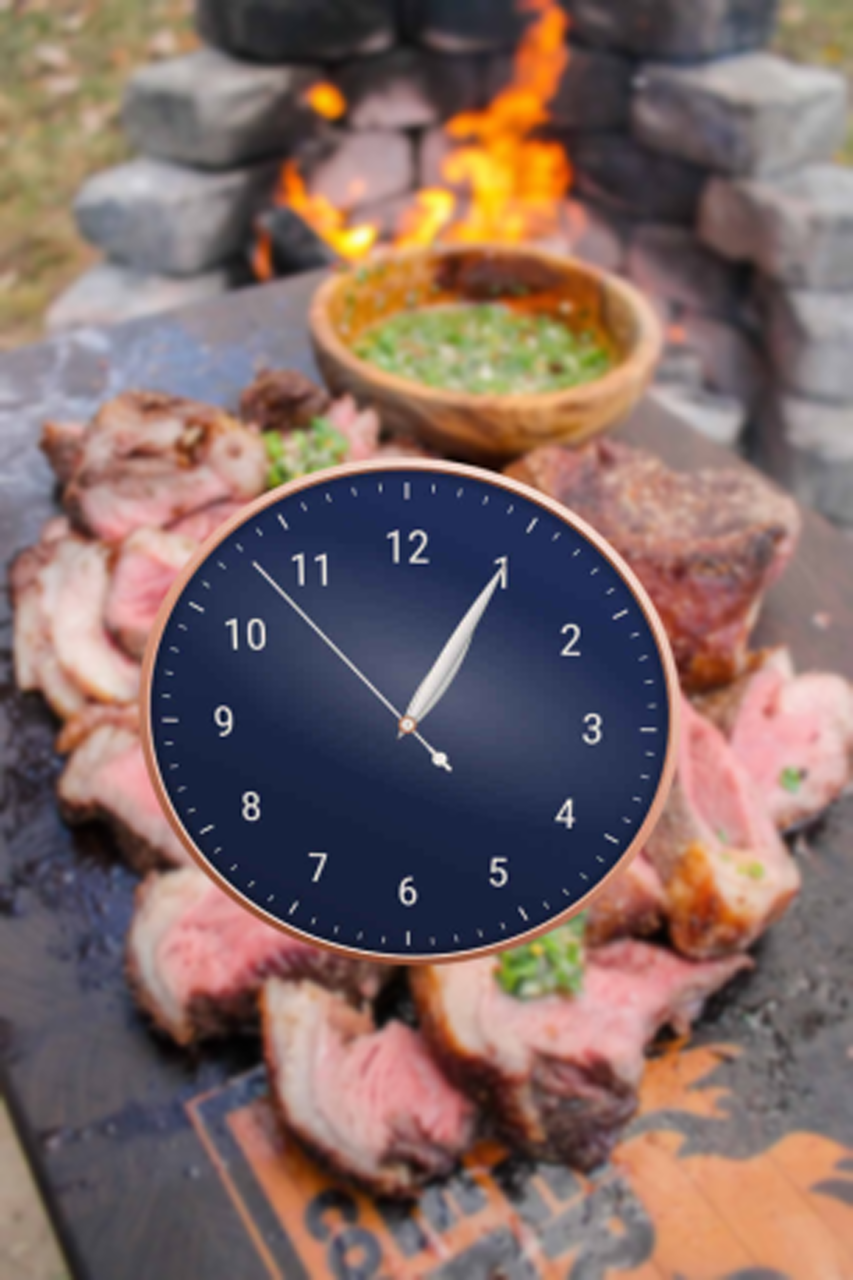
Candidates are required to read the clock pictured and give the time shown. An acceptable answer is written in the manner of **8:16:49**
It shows **1:04:53**
